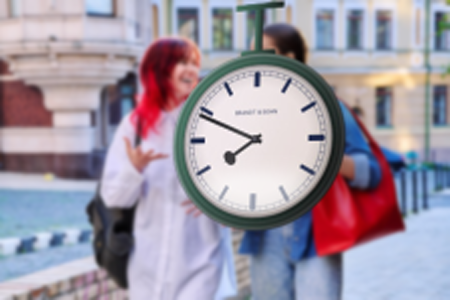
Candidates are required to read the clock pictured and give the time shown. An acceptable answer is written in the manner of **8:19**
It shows **7:49**
